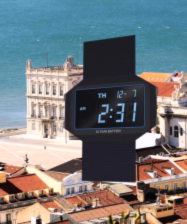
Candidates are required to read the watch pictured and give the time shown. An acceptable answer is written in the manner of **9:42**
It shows **2:31**
